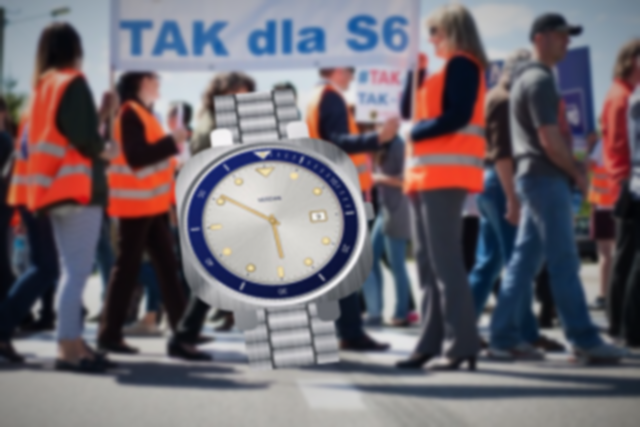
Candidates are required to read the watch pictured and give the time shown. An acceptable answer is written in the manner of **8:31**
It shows **5:51**
